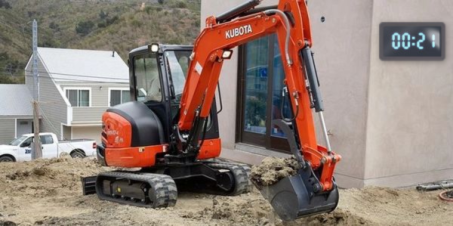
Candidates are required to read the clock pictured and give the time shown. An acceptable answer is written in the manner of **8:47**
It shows **0:21**
